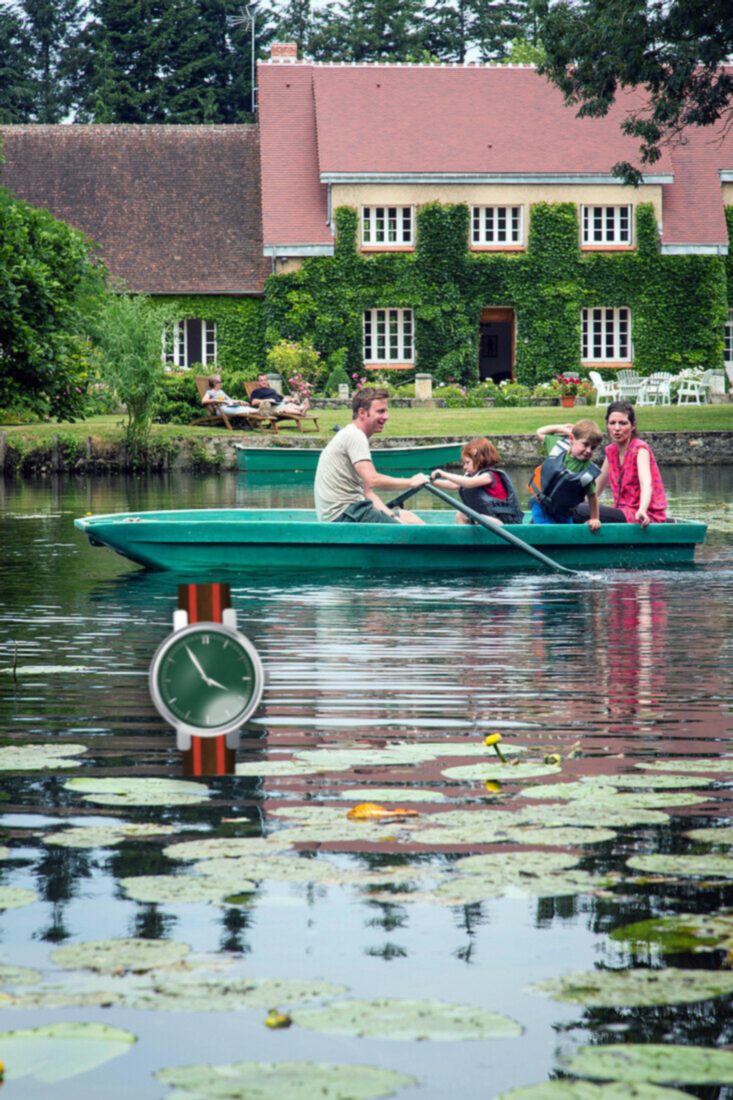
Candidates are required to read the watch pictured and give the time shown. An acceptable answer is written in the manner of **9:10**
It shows **3:55**
